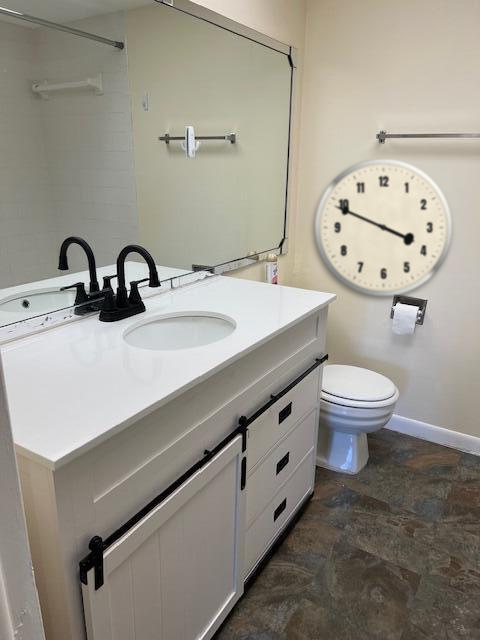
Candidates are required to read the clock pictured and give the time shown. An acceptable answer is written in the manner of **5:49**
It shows **3:49**
